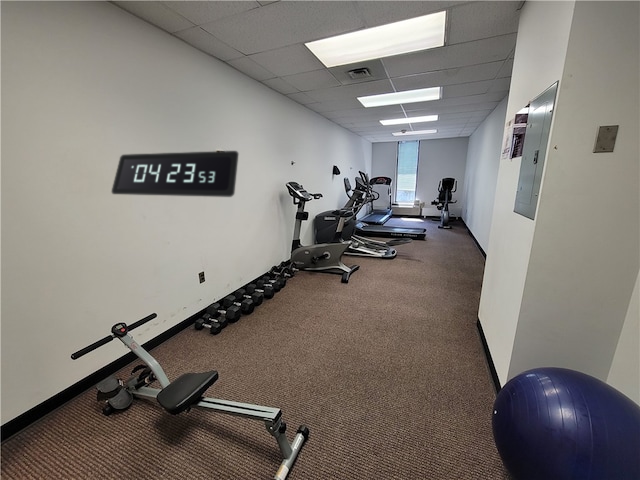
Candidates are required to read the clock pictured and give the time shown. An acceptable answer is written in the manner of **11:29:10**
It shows **4:23:53**
